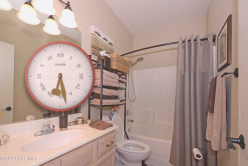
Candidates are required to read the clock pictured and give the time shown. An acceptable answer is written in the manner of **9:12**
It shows **6:28**
